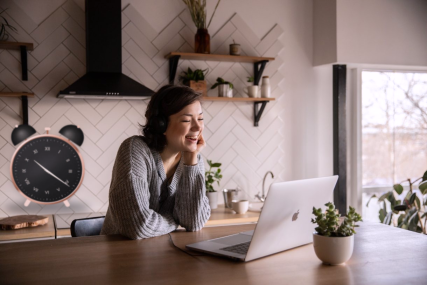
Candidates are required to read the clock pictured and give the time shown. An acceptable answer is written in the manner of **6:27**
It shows **10:21**
